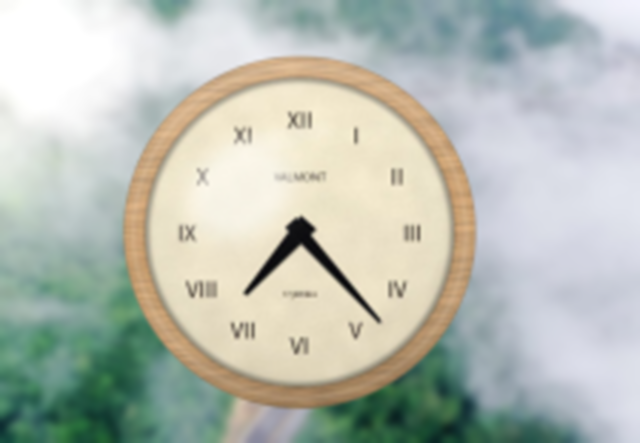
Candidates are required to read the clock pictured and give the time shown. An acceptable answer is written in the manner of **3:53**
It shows **7:23**
